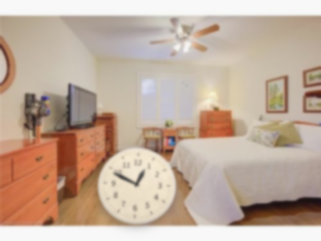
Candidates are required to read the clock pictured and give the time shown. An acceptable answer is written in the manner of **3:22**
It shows **12:49**
